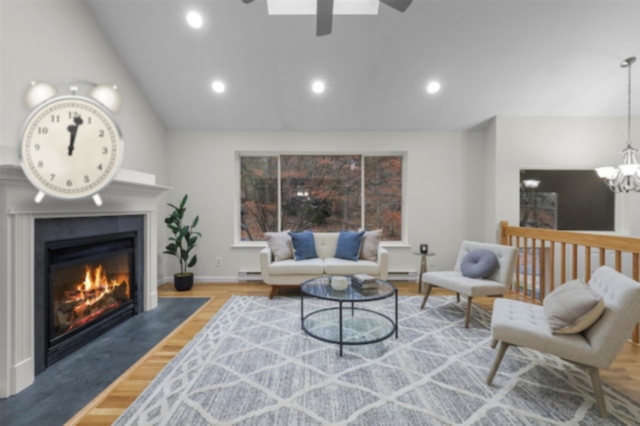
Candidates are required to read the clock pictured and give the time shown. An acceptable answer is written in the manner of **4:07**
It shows **12:02**
